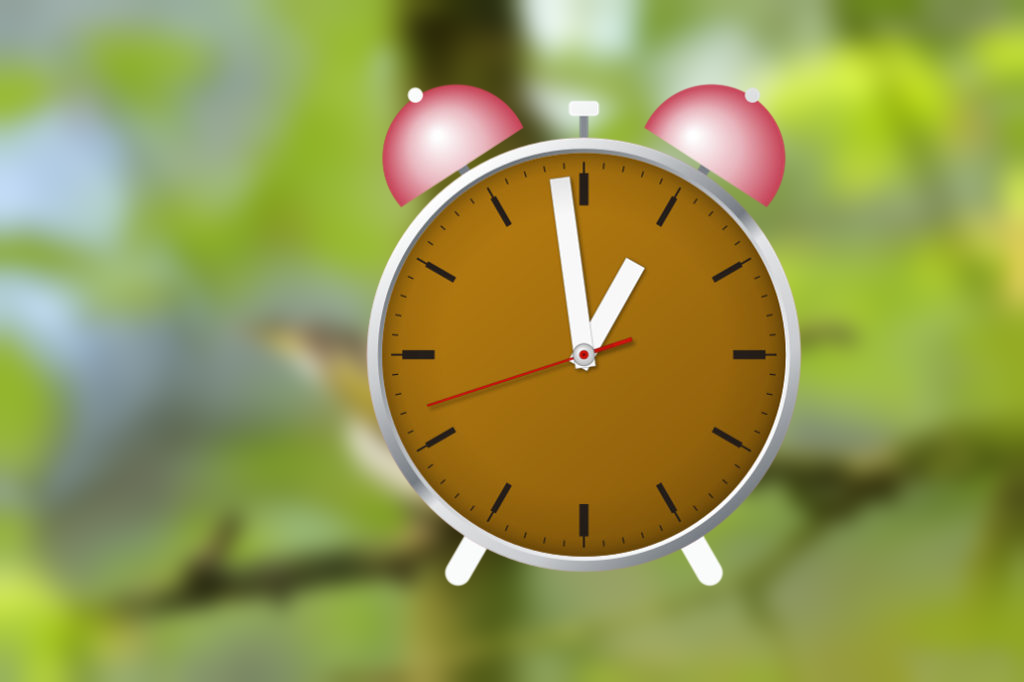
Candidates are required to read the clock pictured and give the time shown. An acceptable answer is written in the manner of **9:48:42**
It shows **12:58:42**
